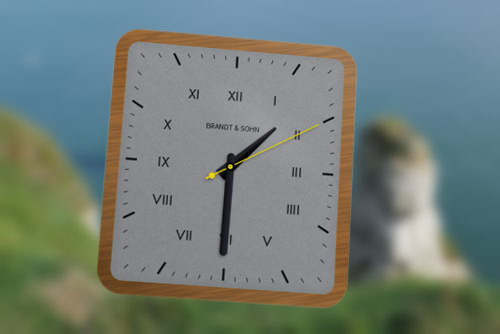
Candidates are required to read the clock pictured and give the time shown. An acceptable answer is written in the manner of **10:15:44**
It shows **1:30:10**
